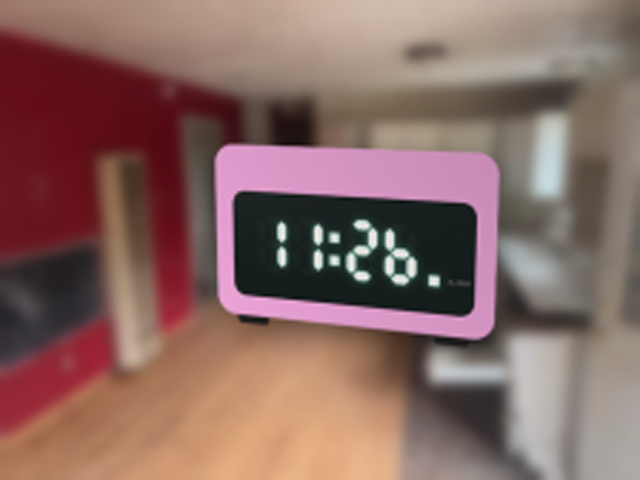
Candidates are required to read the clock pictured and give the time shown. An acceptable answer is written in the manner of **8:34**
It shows **11:26**
